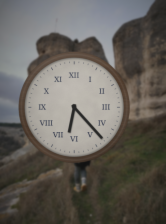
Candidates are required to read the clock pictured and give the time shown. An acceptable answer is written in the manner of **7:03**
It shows **6:23**
